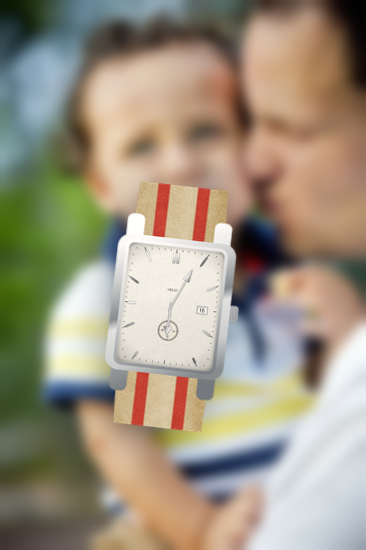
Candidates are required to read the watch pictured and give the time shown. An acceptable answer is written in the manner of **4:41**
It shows **6:04**
